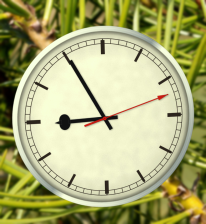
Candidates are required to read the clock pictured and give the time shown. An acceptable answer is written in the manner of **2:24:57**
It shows **8:55:12**
